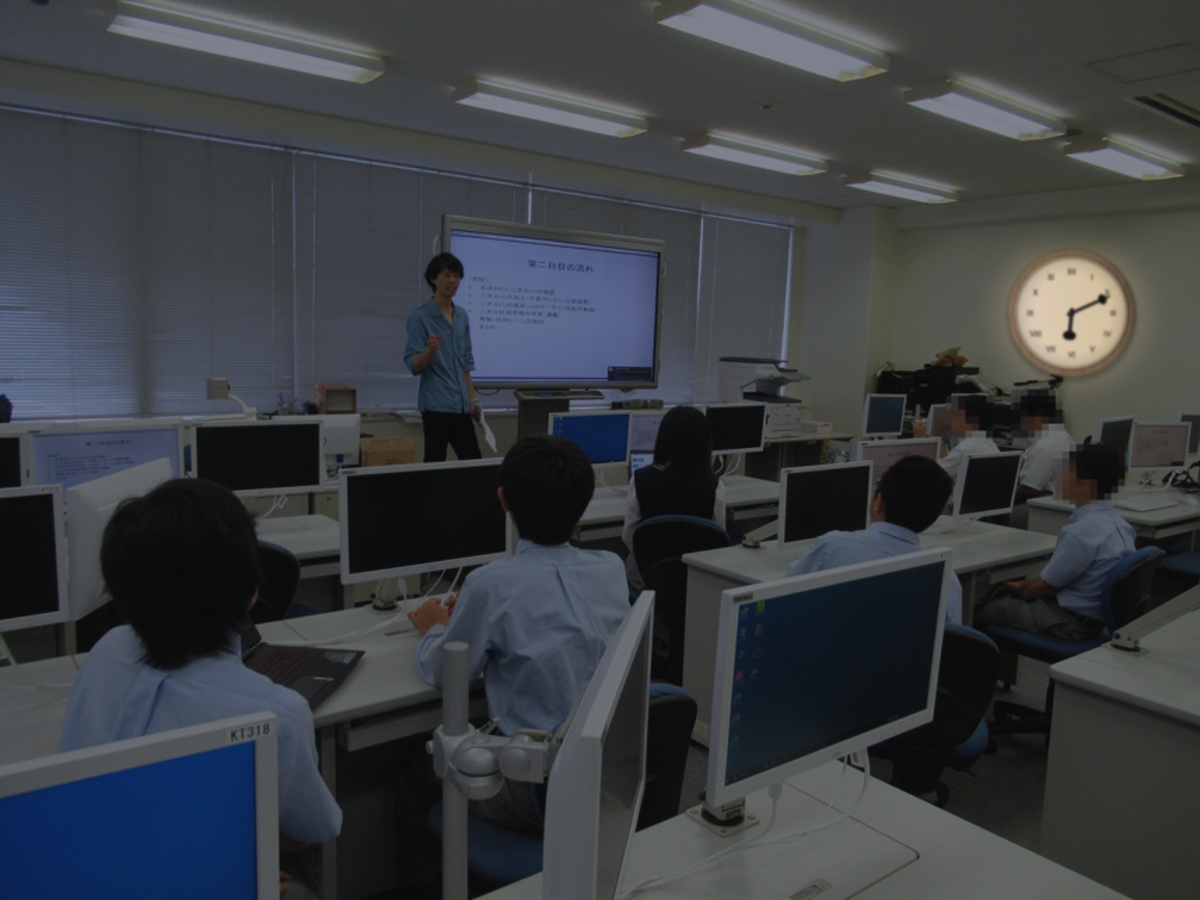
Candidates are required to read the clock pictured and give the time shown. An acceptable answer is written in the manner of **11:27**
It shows **6:11**
